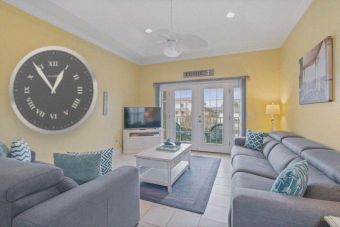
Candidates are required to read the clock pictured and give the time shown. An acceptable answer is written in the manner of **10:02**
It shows **12:54**
